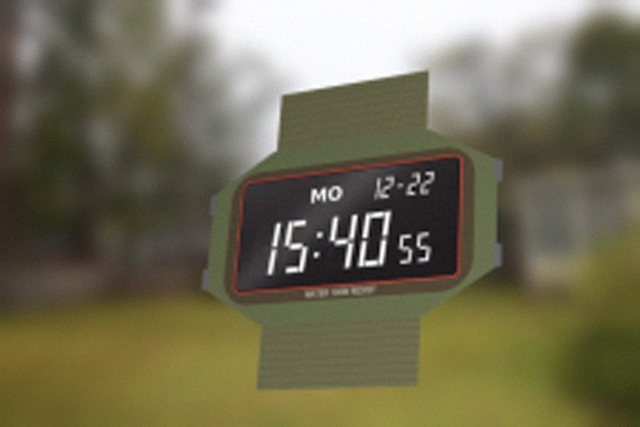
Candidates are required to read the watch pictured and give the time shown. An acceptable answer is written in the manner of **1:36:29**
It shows **15:40:55**
